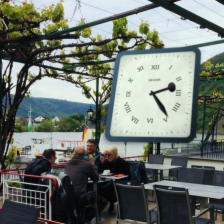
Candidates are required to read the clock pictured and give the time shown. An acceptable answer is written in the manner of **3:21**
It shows **2:24**
